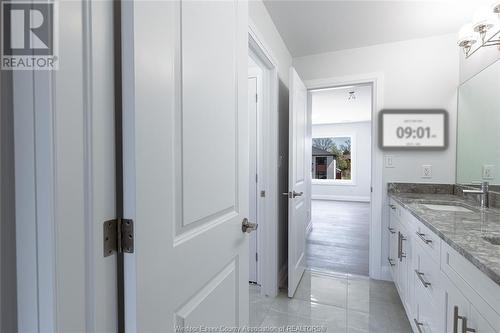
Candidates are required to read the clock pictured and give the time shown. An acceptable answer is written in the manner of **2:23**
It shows **9:01**
